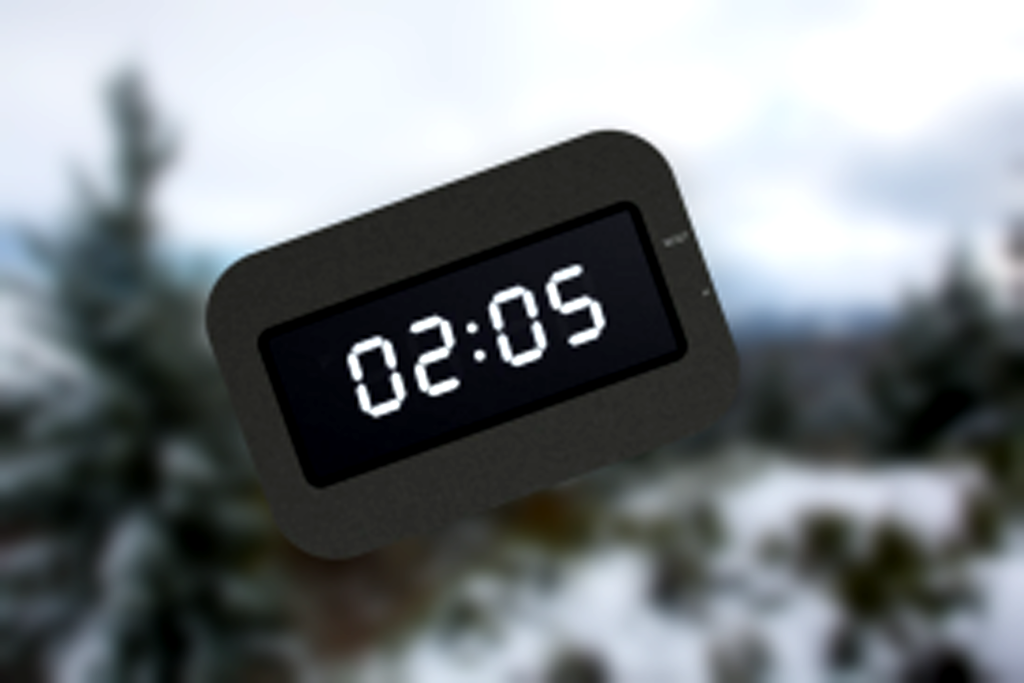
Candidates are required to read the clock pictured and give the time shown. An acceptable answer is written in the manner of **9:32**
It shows **2:05**
